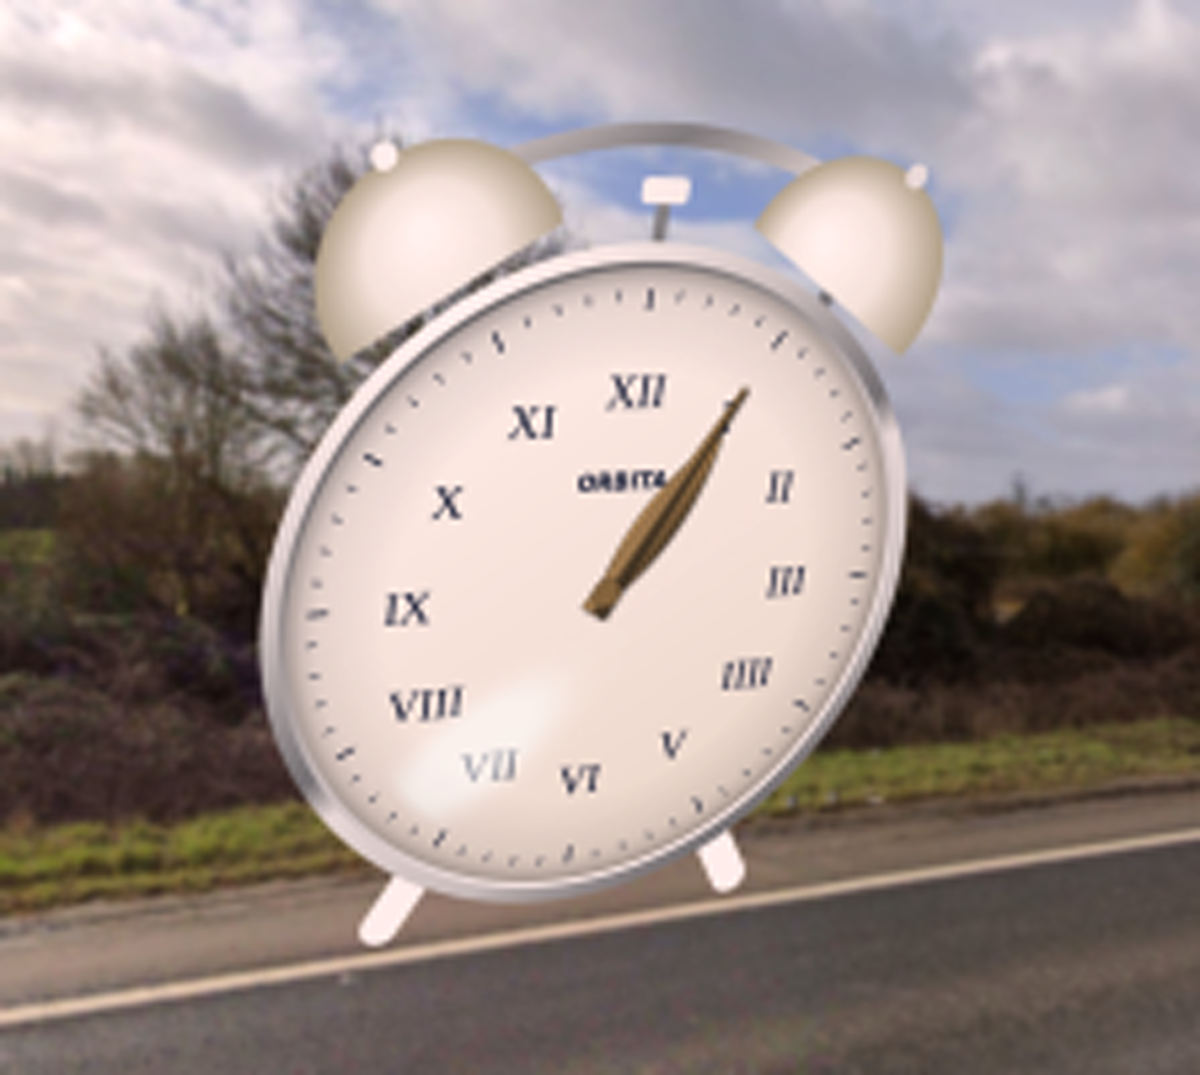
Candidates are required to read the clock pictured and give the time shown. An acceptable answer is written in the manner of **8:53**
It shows **1:05**
